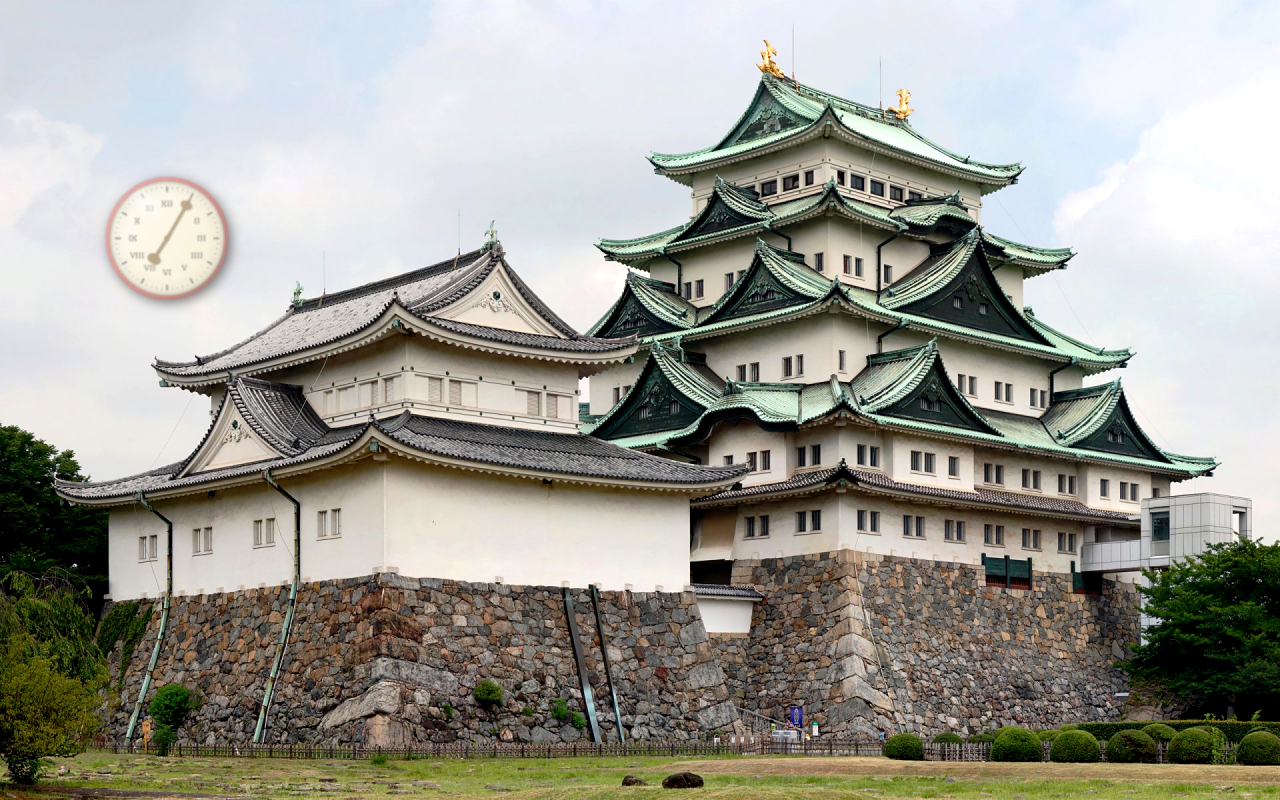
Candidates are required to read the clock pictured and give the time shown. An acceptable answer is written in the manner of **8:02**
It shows **7:05**
